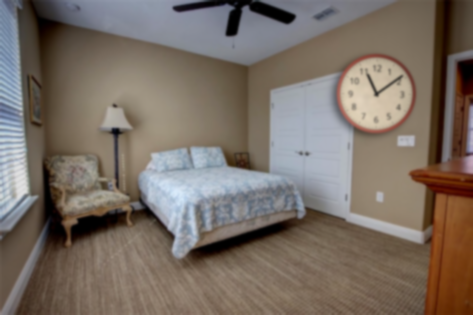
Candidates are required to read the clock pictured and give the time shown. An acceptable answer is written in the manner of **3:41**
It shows **11:09**
